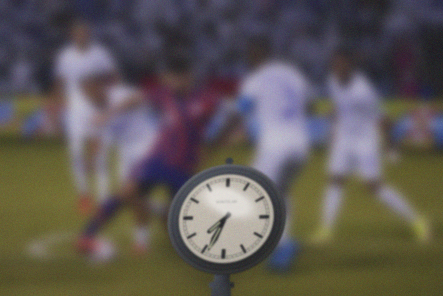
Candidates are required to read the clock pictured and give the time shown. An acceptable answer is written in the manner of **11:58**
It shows **7:34**
